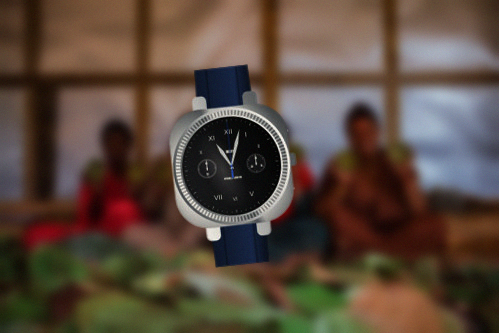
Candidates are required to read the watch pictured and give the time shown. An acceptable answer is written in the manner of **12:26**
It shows **11:03**
